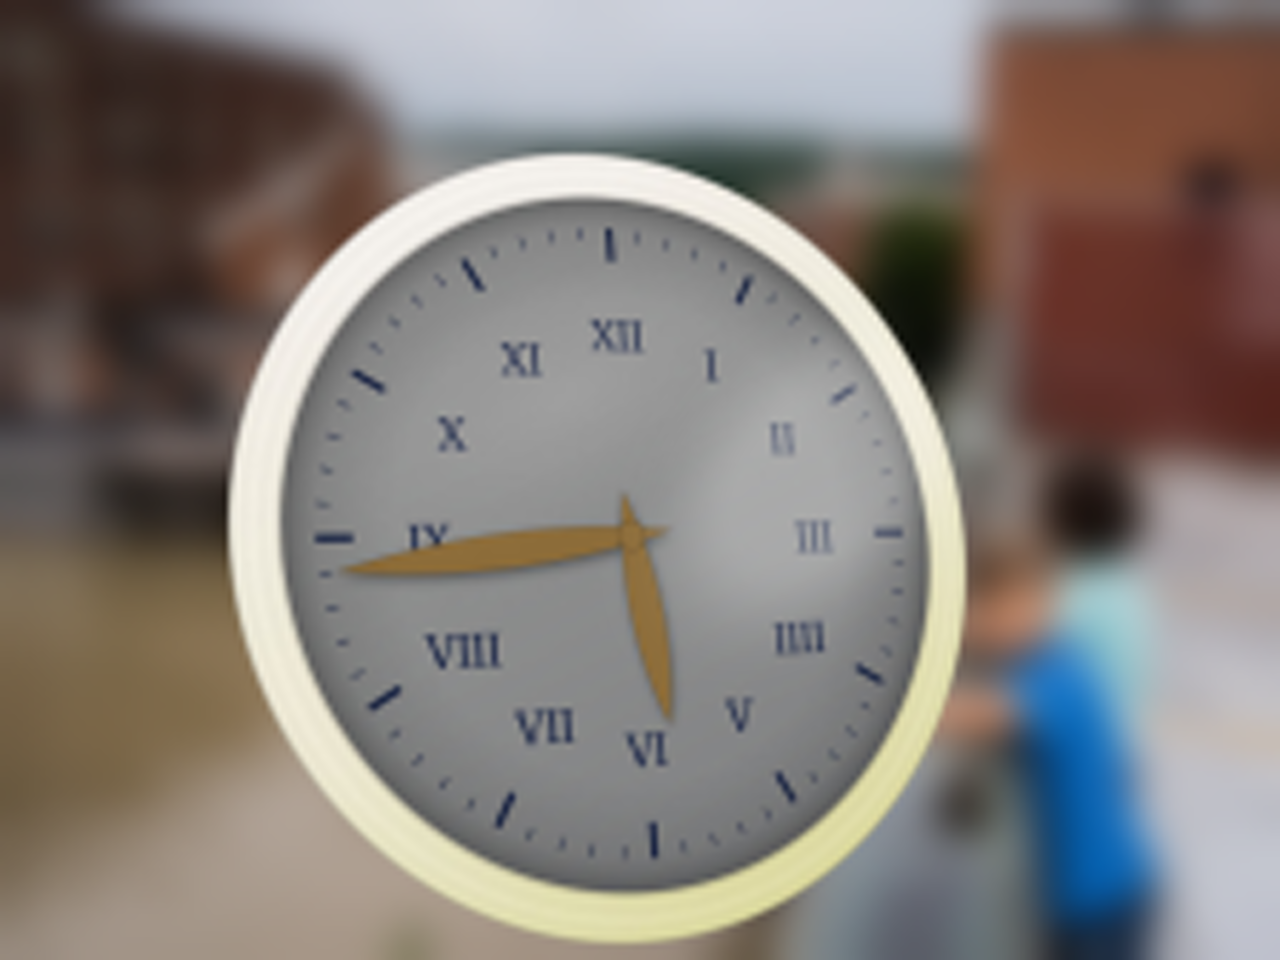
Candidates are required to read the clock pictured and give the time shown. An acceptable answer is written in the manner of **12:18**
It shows **5:44**
